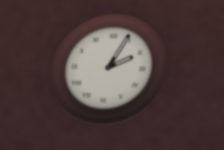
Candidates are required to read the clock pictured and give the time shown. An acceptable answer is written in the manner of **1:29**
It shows **2:04**
